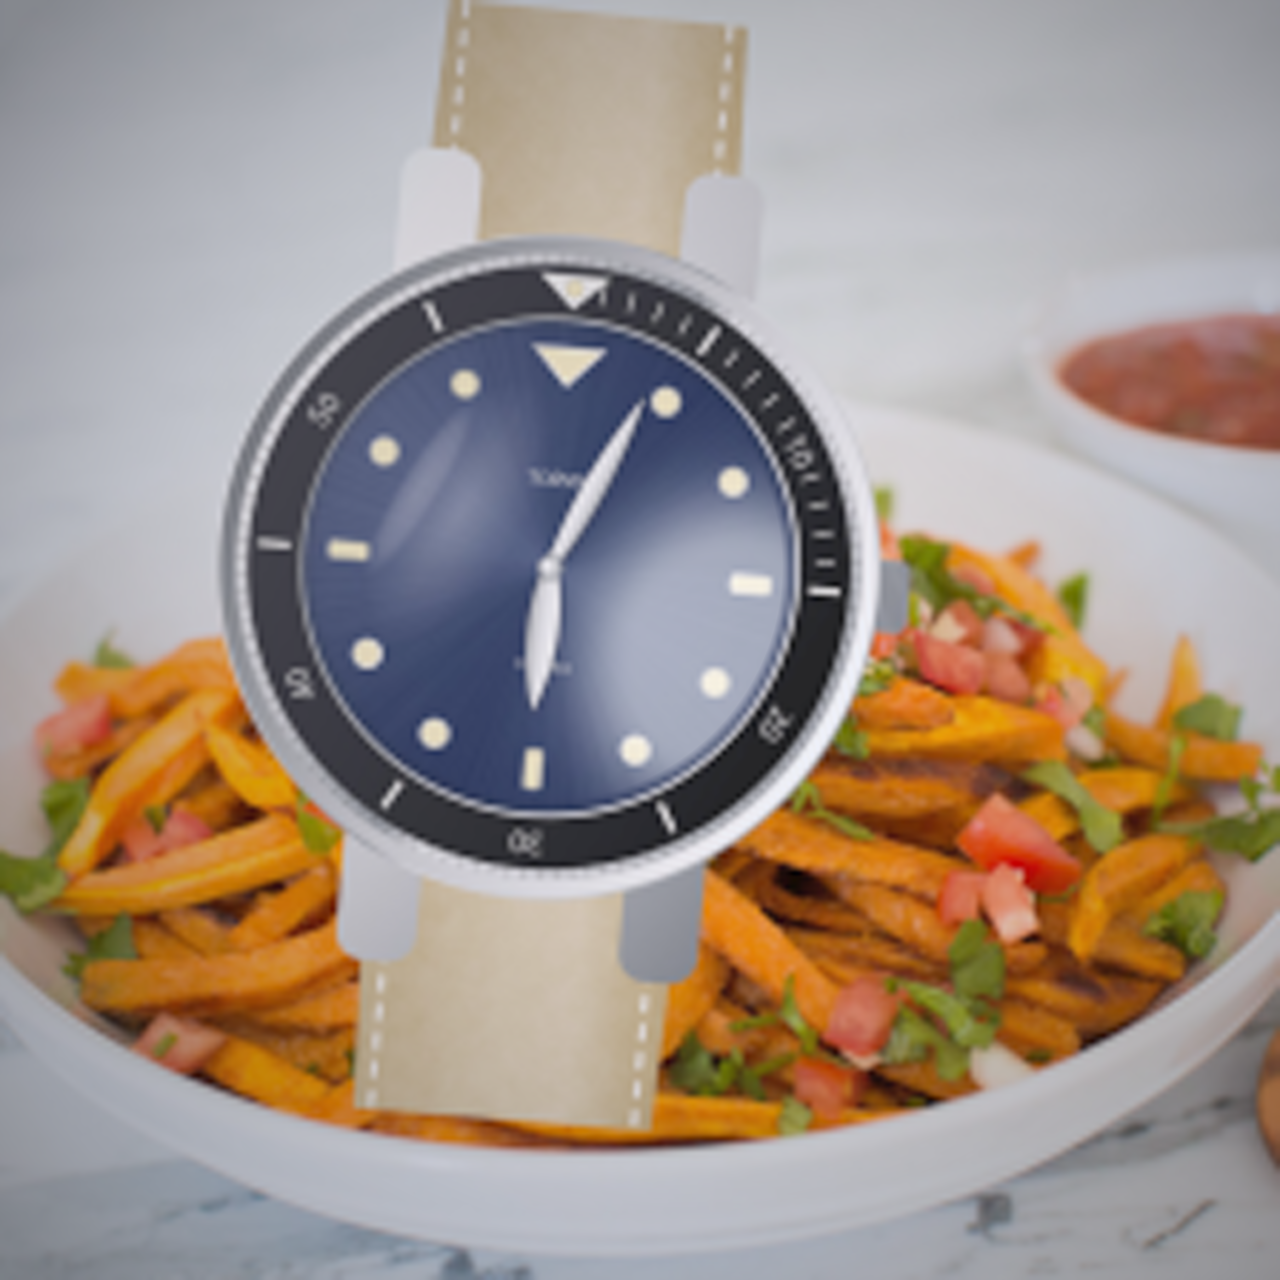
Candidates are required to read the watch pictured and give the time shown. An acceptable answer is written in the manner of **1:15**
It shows **6:04**
